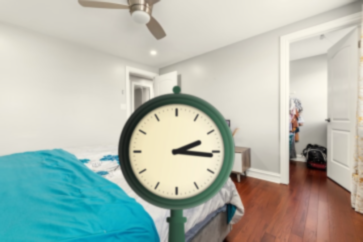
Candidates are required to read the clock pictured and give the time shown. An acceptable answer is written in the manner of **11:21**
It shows **2:16**
